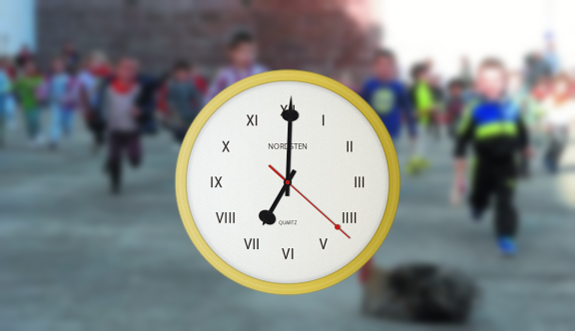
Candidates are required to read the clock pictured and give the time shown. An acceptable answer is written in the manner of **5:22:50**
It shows **7:00:22**
